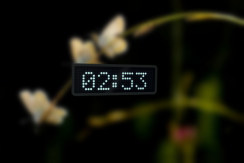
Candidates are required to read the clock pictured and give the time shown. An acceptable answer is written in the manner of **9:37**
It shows **2:53**
